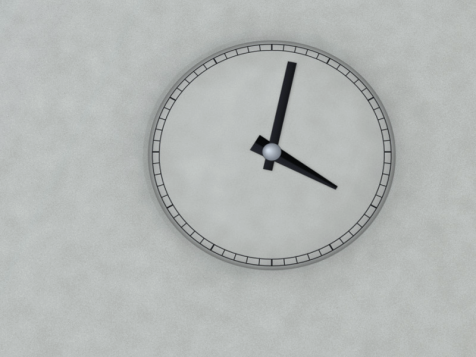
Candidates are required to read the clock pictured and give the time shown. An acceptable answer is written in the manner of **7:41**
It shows **4:02**
